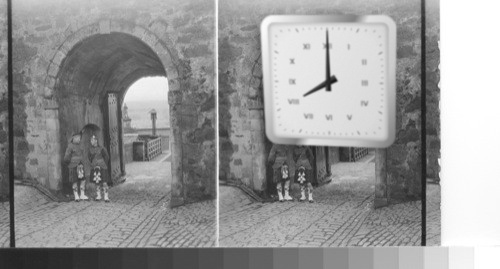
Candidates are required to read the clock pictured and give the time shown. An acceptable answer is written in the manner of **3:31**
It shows **8:00**
